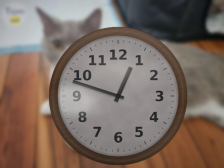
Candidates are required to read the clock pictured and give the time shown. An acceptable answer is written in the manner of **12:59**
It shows **12:48**
